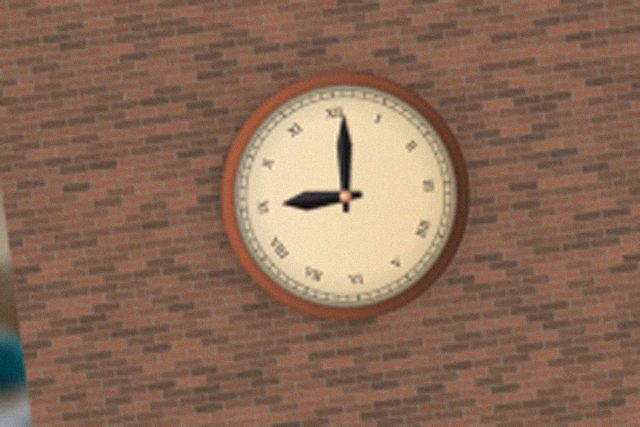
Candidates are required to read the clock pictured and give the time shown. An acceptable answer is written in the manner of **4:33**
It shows **9:01**
